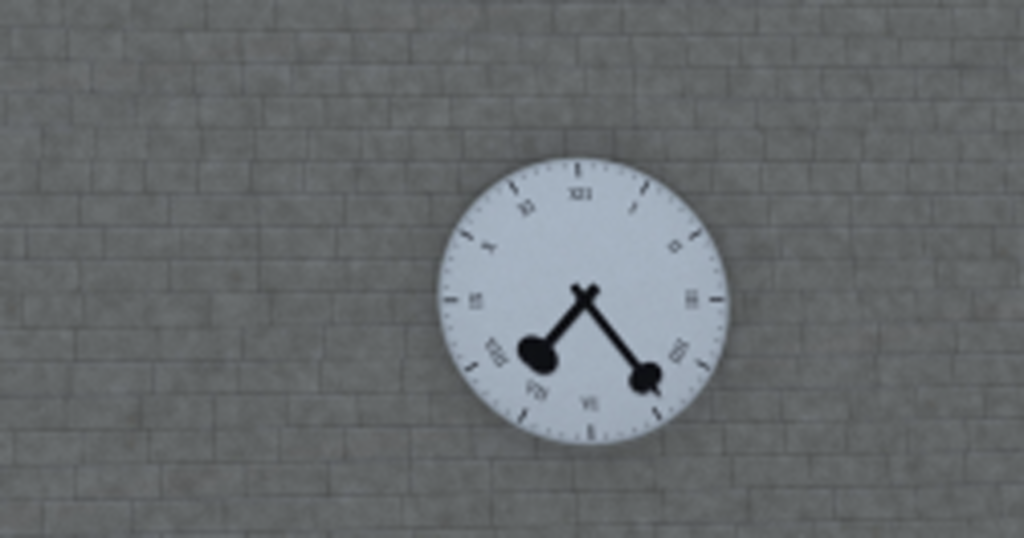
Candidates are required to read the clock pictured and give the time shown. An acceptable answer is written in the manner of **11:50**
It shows **7:24**
